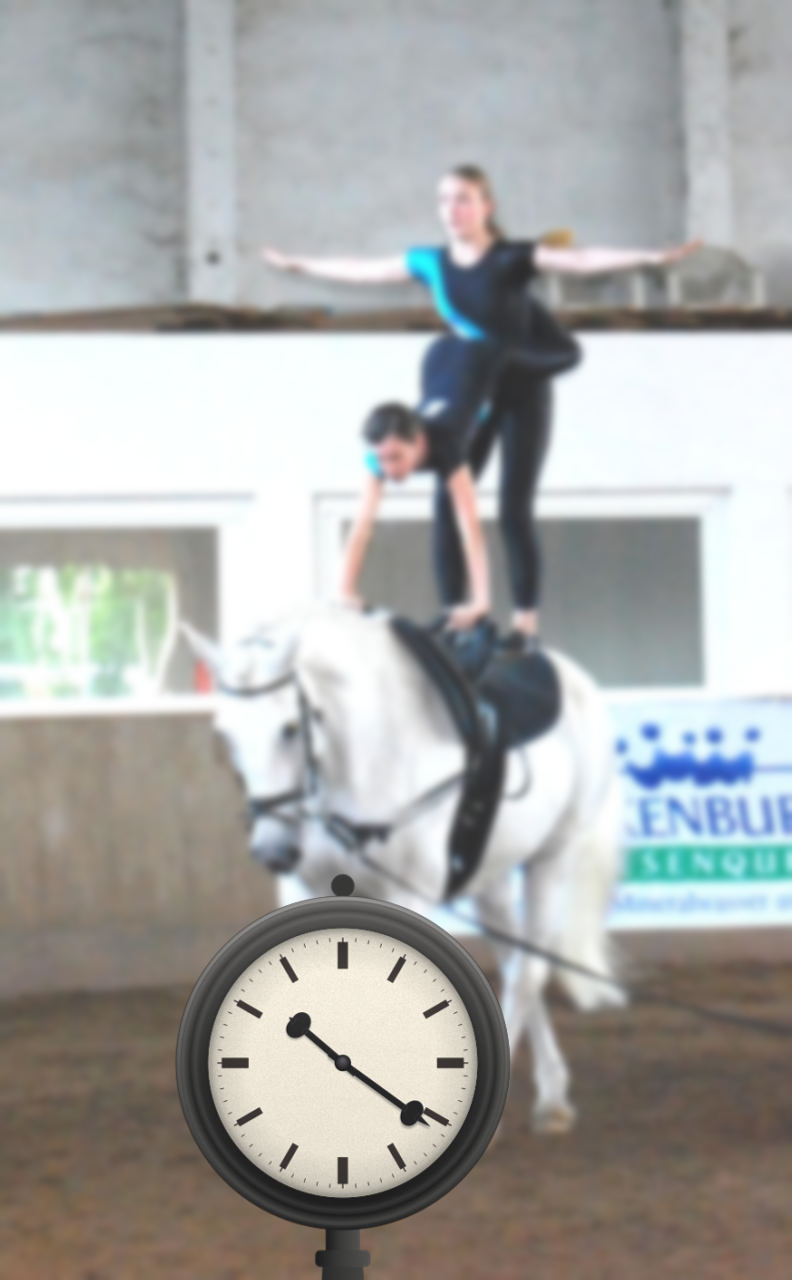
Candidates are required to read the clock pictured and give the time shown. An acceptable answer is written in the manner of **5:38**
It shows **10:21**
